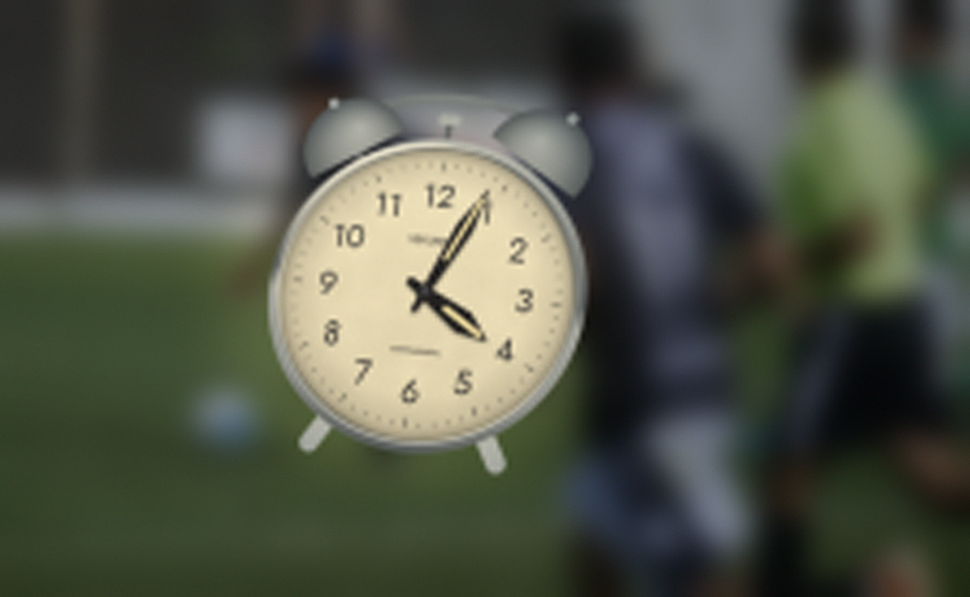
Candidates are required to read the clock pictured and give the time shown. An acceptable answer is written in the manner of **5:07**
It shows **4:04**
